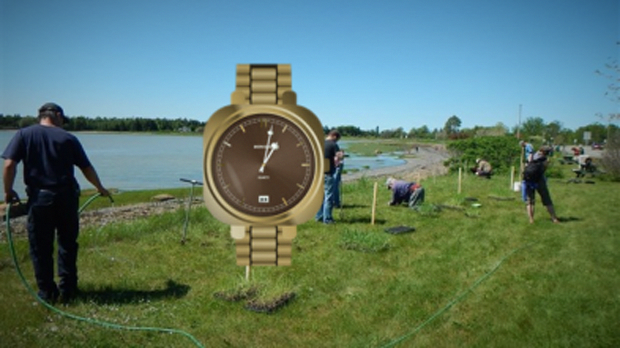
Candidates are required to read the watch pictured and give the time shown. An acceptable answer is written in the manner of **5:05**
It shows **1:02**
